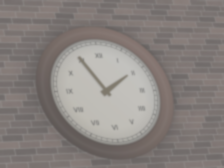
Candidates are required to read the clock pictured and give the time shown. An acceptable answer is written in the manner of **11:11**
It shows **1:55**
